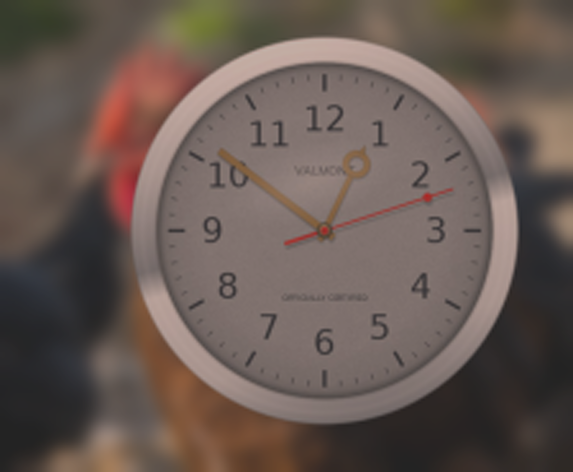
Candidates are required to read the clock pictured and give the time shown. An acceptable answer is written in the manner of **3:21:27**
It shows **12:51:12**
